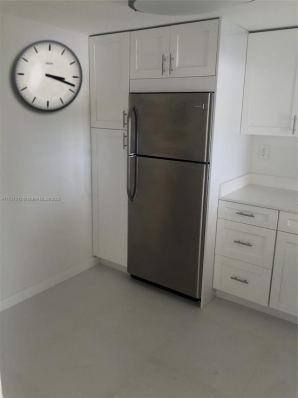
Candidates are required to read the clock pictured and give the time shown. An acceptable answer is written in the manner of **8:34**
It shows **3:18**
